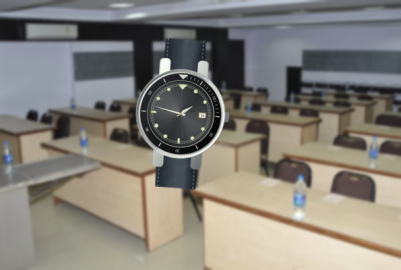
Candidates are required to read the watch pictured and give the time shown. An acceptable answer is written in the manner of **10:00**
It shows **1:47**
